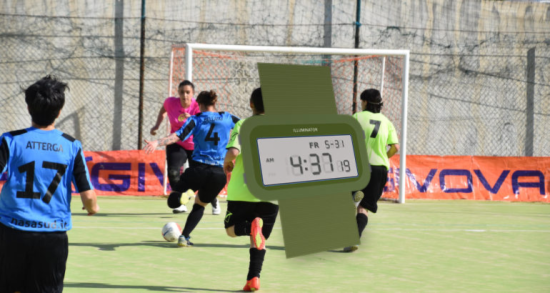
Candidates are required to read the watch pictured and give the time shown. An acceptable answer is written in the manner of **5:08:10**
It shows **4:37:19**
